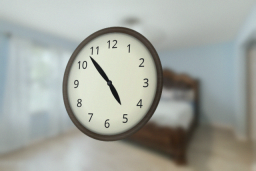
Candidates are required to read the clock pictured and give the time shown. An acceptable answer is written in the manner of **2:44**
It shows **4:53**
